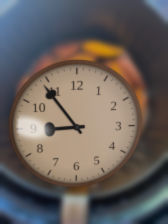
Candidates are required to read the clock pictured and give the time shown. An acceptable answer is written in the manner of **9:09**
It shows **8:54**
